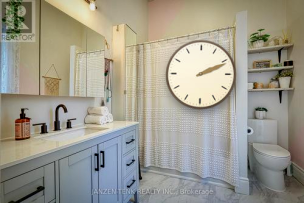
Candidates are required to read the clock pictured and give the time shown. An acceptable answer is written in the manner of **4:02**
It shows **2:11**
